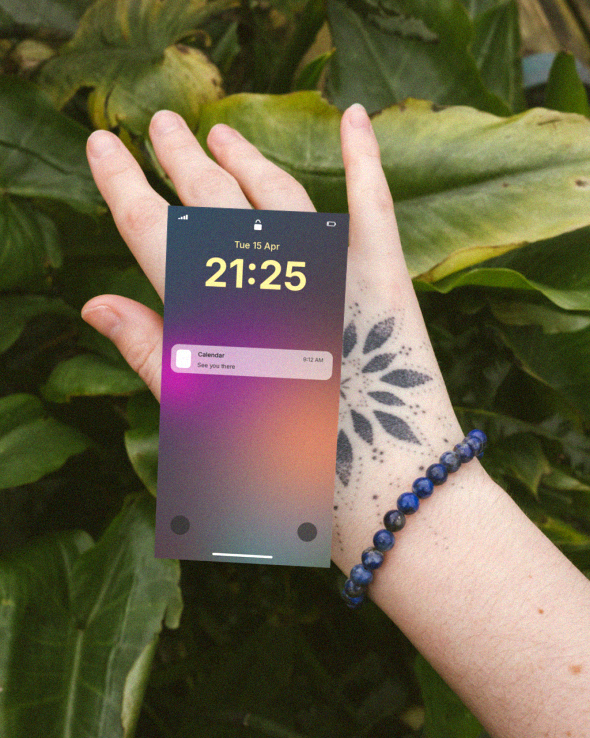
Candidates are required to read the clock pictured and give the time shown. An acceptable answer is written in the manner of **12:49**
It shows **21:25**
